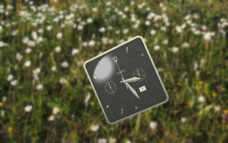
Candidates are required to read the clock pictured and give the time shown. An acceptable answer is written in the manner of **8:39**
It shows **3:27**
